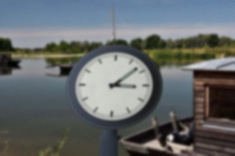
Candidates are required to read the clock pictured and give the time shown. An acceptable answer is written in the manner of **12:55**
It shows **3:08**
